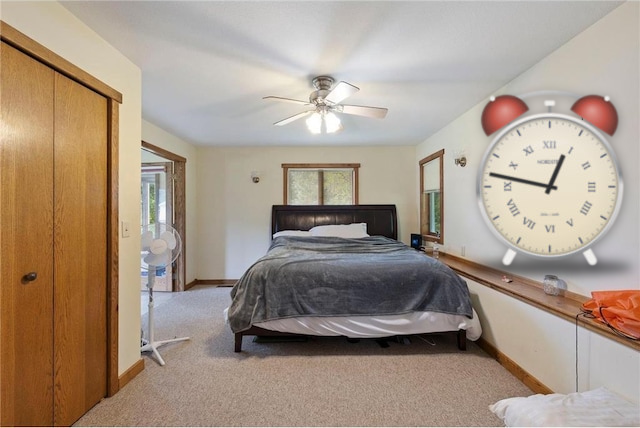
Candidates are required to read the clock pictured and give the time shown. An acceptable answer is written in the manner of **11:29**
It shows **12:47**
